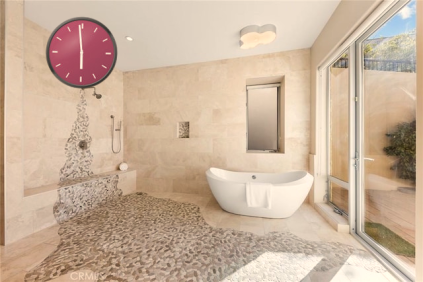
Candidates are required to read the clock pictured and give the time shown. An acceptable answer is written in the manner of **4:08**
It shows **5:59**
